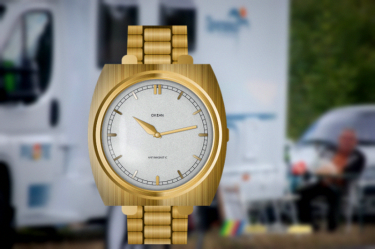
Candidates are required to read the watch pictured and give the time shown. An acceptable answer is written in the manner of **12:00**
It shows **10:13**
